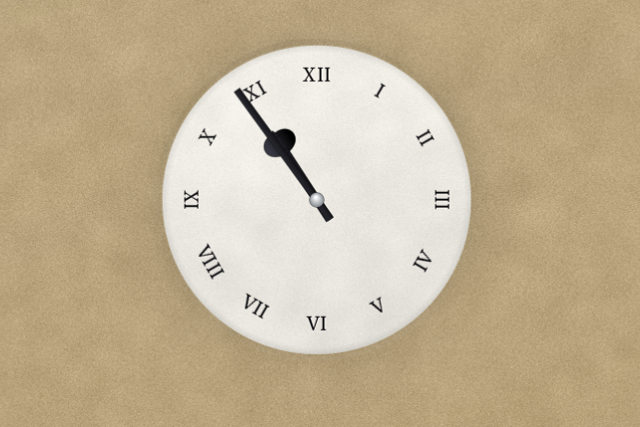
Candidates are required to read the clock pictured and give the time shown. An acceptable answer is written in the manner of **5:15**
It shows **10:54**
